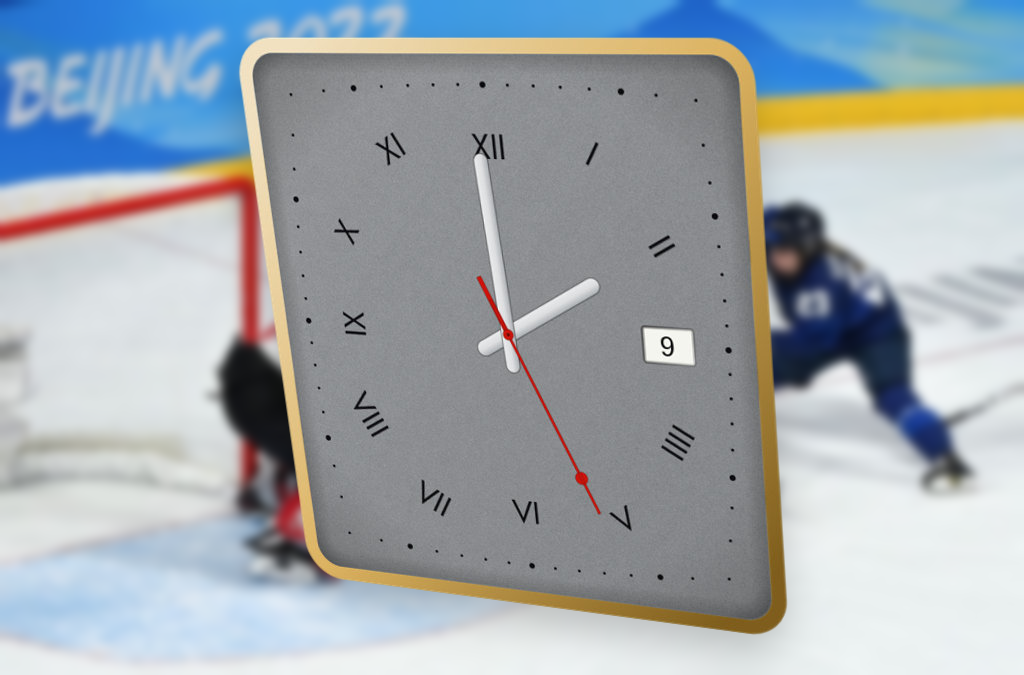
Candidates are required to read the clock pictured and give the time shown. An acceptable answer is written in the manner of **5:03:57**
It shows **1:59:26**
